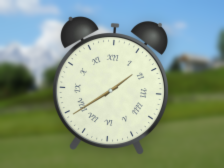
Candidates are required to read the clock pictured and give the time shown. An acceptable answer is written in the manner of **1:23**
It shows **1:39**
